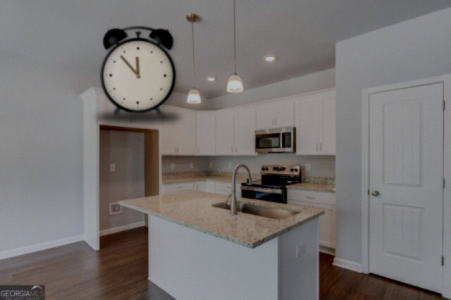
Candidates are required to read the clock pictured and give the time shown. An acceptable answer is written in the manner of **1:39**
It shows **11:53**
